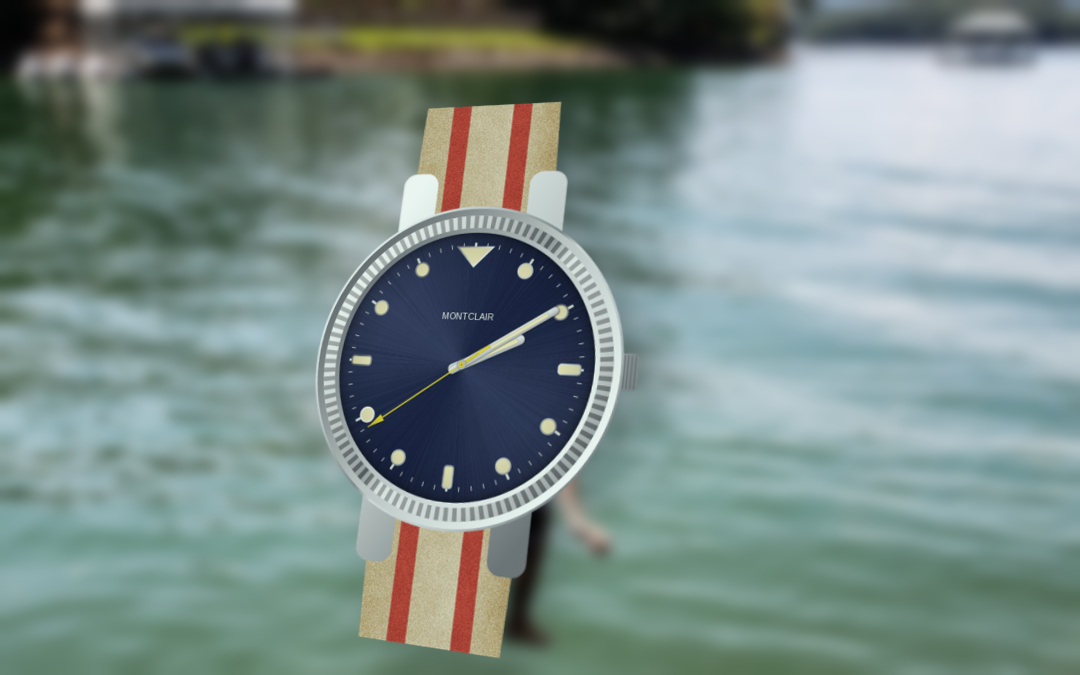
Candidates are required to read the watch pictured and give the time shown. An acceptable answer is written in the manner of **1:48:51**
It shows **2:09:39**
